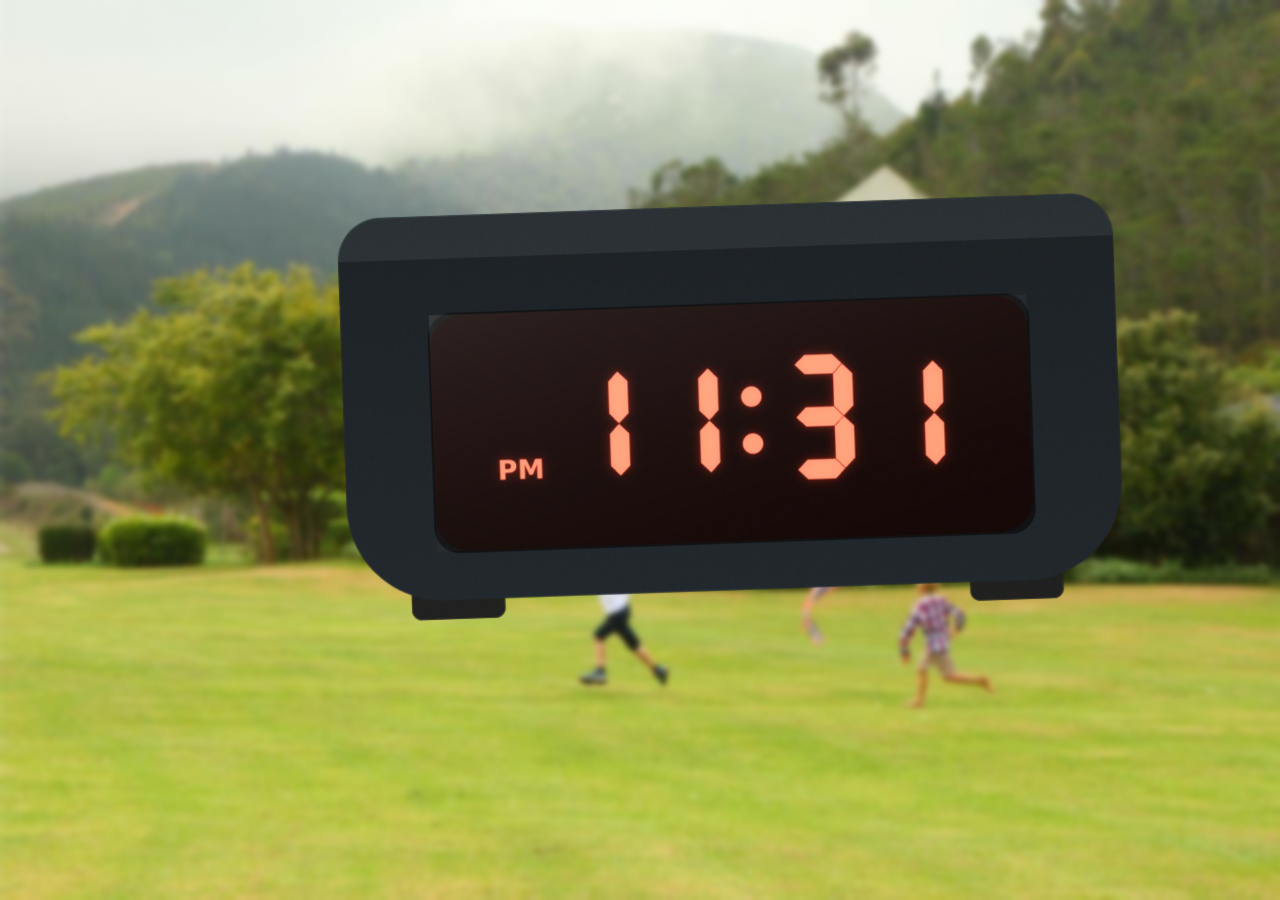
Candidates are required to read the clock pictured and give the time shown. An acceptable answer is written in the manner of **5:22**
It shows **11:31**
